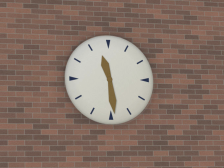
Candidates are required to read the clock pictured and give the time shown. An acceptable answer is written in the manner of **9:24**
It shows **11:29**
